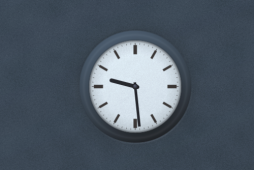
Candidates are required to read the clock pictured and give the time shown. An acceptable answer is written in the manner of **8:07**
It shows **9:29**
